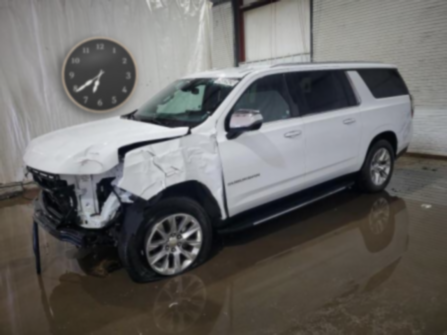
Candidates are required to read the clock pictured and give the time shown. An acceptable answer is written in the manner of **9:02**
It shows **6:39**
